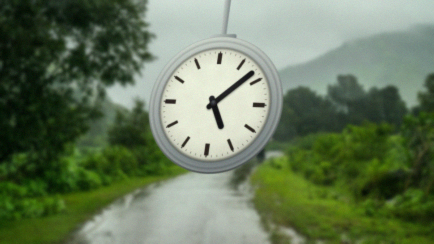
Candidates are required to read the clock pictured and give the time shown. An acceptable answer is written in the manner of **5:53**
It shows **5:08**
